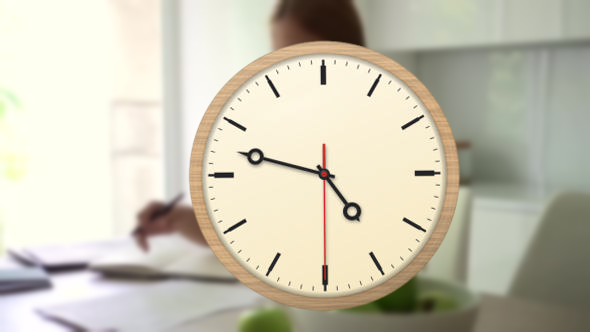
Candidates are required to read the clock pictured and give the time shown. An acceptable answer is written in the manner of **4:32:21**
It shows **4:47:30**
